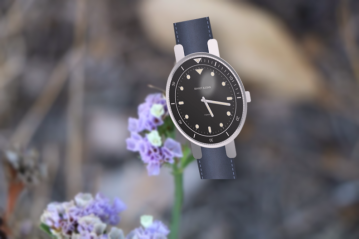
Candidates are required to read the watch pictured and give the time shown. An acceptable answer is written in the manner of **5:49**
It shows **5:17**
